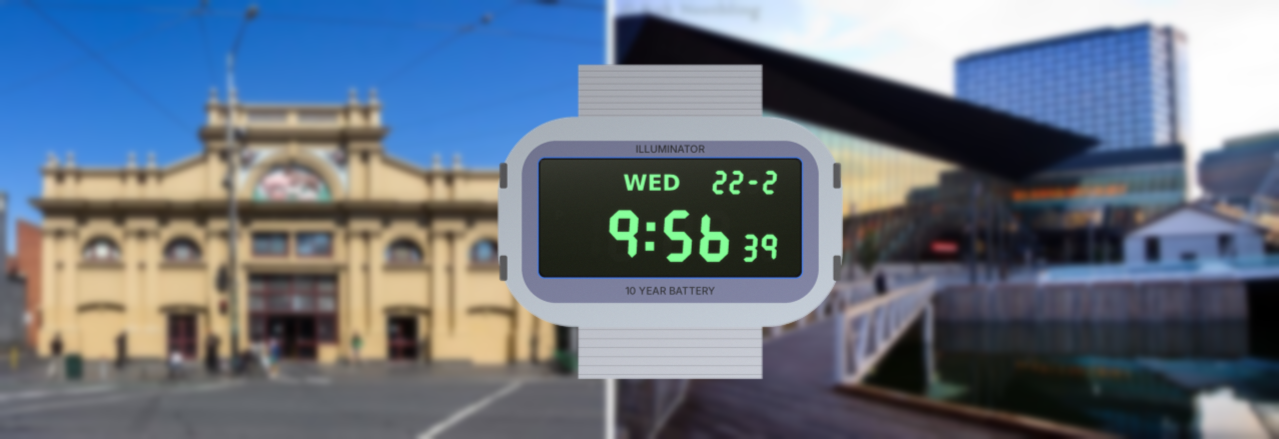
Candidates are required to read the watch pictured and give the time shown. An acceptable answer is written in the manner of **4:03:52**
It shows **9:56:39**
